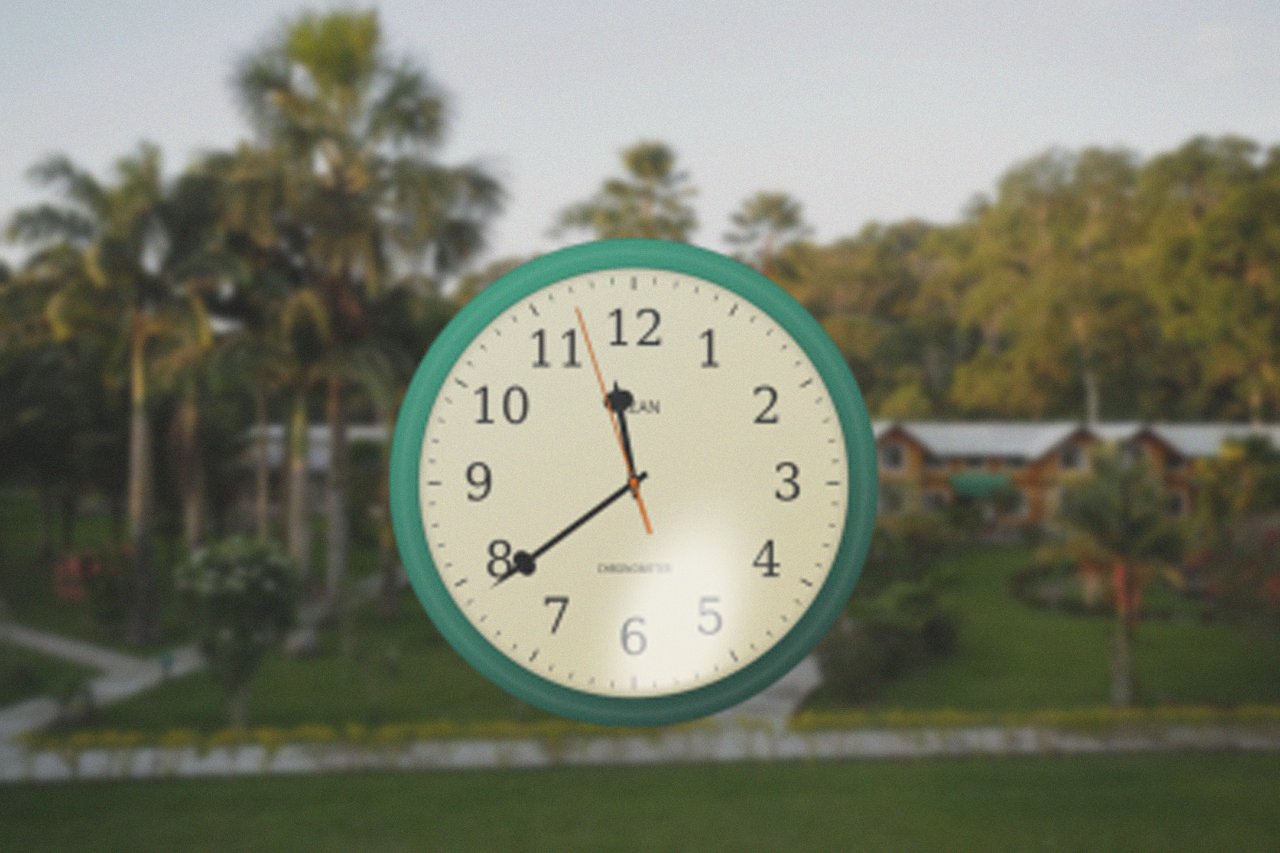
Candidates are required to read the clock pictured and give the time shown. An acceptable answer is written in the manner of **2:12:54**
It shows **11:38:57**
